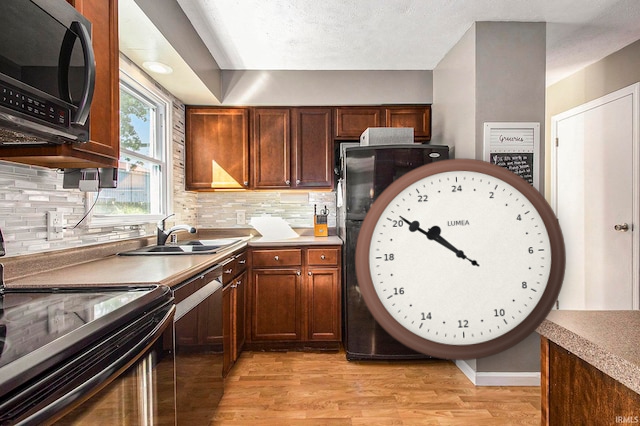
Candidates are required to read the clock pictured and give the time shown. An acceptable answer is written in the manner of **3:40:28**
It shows **20:50:51**
